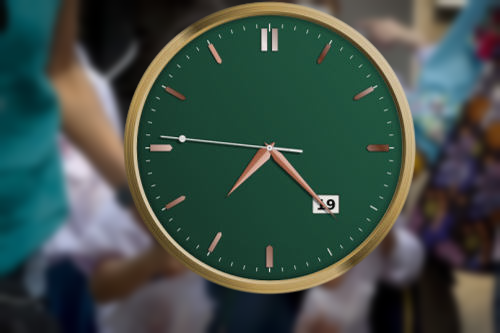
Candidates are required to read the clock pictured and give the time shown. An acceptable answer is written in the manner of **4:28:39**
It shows **7:22:46**
